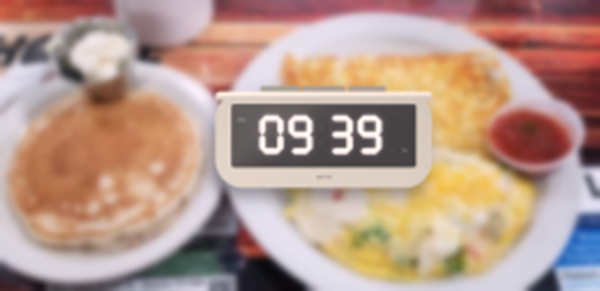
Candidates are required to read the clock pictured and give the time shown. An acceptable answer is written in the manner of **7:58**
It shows **9:39**
